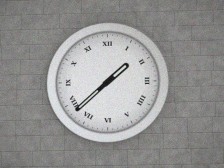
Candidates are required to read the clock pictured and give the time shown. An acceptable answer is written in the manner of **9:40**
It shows **1:38**
